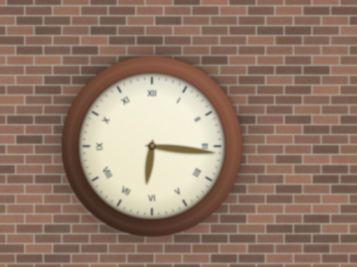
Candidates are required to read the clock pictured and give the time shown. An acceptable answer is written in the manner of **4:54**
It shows **6:16**
